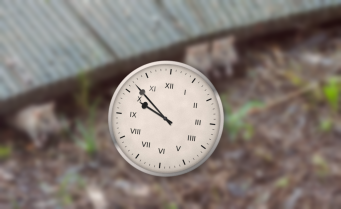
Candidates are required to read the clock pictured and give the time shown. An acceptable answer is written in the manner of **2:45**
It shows **9:52**
